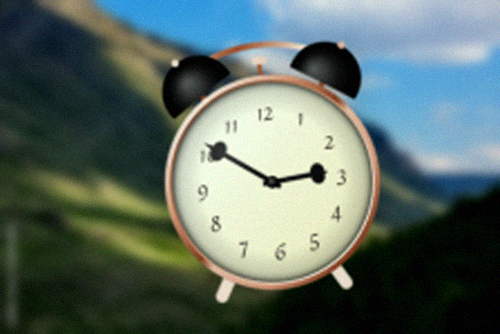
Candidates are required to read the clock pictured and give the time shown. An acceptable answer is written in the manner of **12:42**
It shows **2:51**
